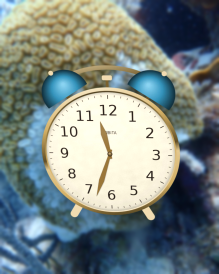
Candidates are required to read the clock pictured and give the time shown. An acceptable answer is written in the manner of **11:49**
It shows **11:33**
